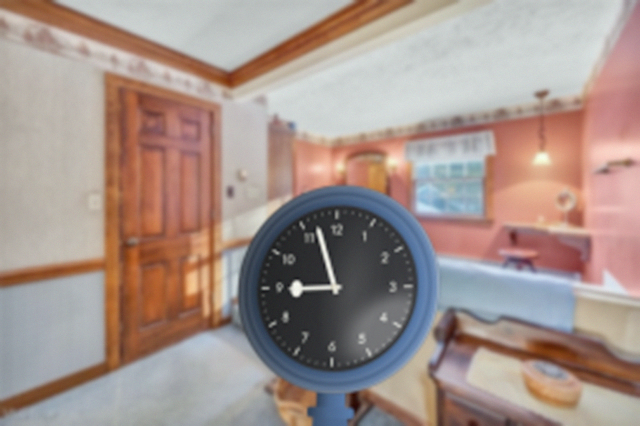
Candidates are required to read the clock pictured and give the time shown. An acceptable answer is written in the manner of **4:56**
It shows **8:57**
